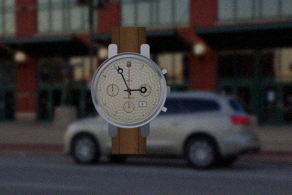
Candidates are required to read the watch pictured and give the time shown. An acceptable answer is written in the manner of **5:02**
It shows **2:56**
